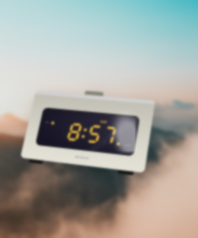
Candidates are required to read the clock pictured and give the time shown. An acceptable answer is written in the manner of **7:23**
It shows **8:57**
